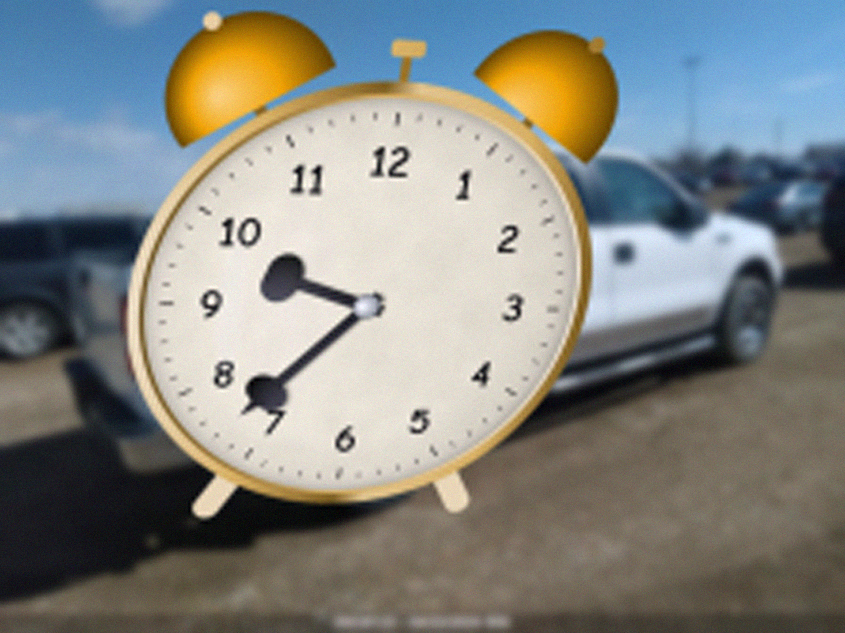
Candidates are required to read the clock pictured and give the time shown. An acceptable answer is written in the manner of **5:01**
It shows **9:37**
